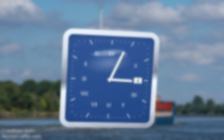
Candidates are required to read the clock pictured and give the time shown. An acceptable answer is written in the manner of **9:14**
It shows **3:04**
